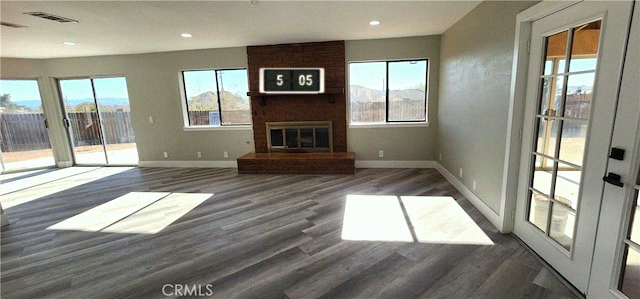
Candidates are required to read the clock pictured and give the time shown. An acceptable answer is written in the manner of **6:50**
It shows **5:05**
